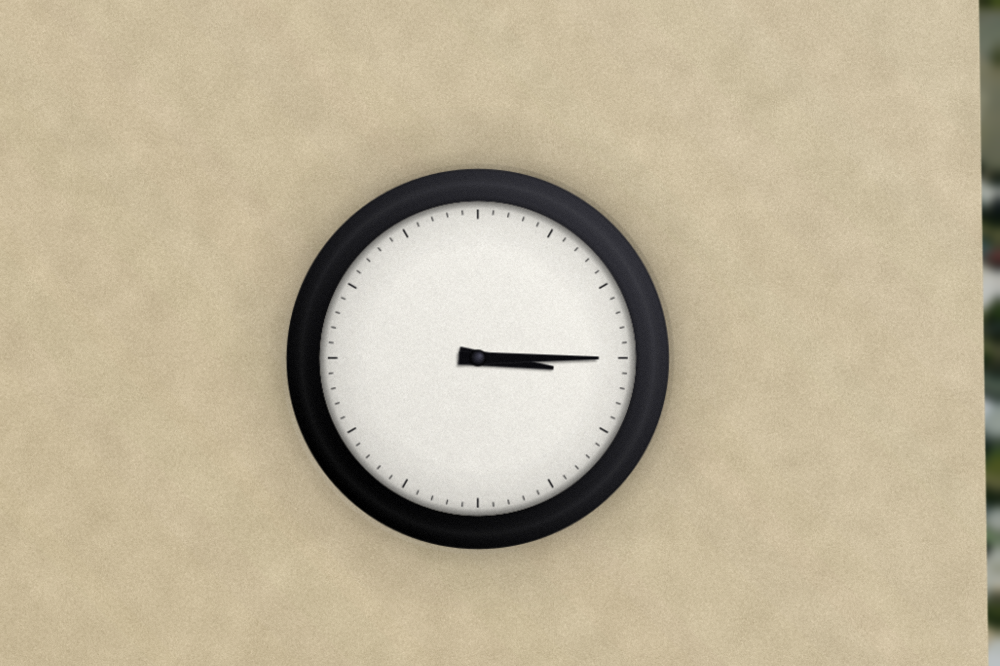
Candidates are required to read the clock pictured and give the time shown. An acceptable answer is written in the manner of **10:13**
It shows **3:15**
